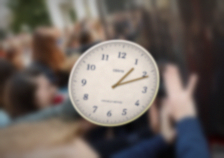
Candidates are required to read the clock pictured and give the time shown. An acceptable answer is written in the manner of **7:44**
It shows **1:11**
